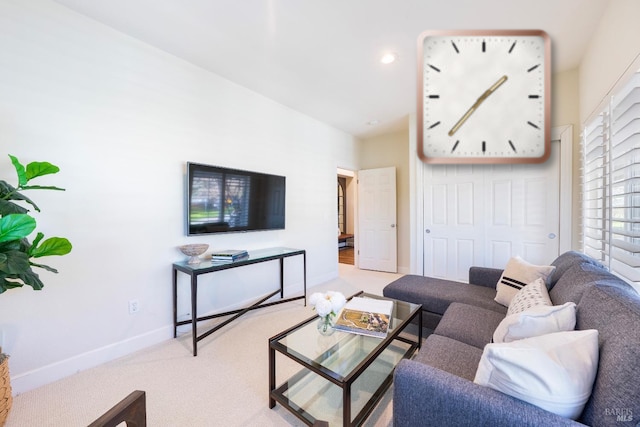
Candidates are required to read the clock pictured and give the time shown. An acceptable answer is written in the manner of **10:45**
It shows **1:37**
